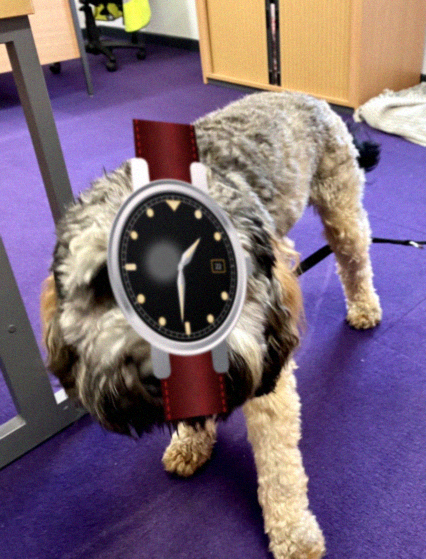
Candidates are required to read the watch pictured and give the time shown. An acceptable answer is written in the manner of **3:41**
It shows **1:31**
